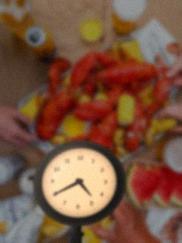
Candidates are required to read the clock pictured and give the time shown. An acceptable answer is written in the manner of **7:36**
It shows **4:40**
